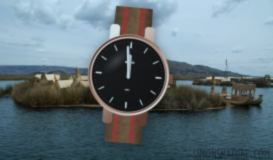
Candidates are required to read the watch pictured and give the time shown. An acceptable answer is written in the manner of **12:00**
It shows **11:59**
